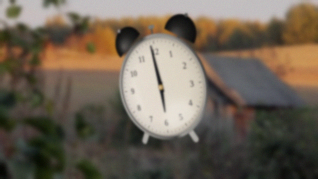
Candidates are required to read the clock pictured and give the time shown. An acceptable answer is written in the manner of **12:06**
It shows **5:59**
